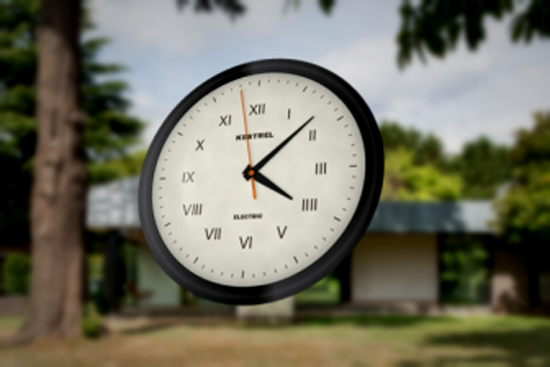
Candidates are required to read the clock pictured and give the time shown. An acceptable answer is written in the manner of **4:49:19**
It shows **4:07:58**
